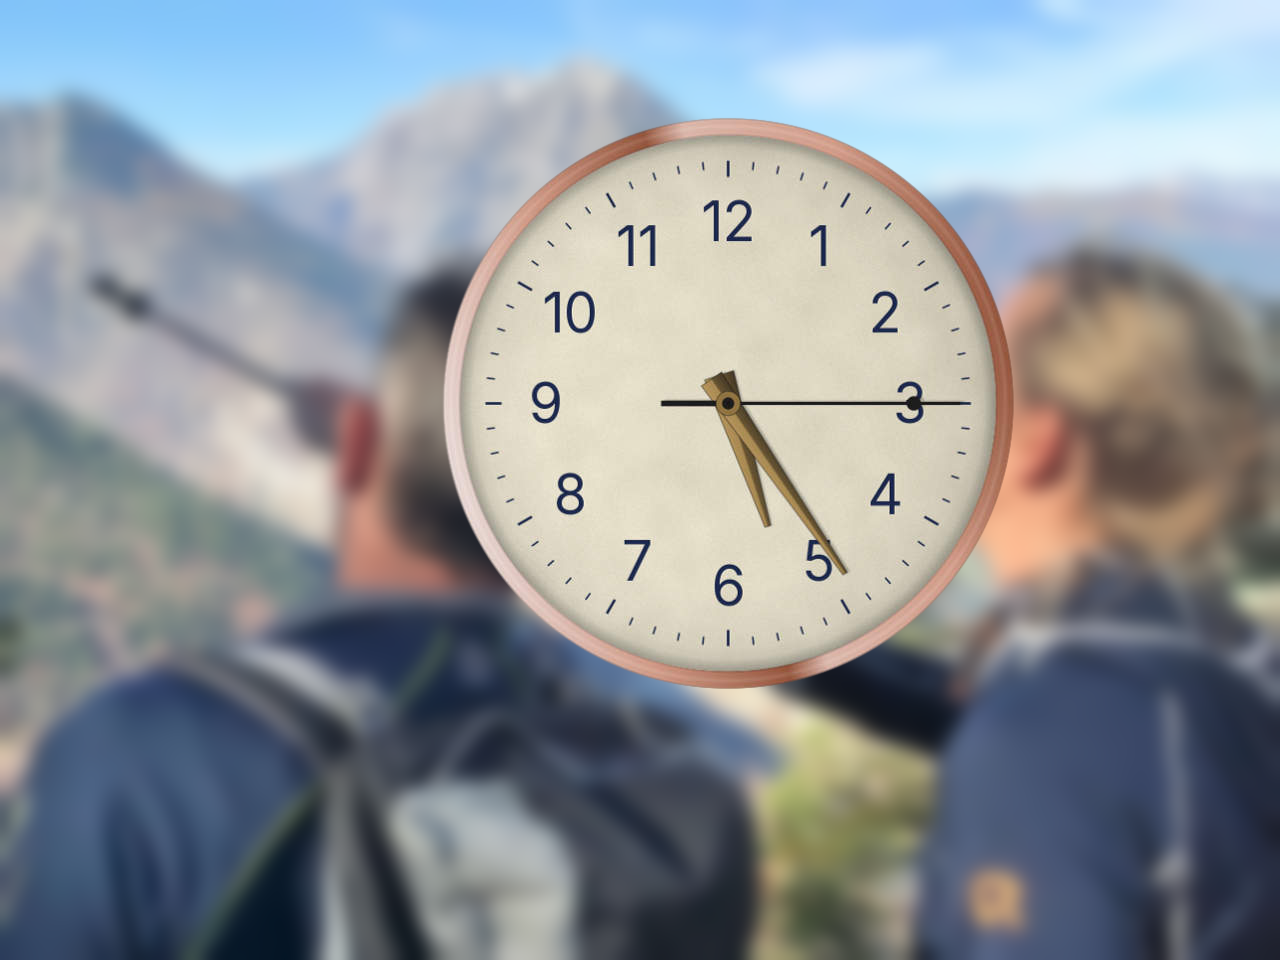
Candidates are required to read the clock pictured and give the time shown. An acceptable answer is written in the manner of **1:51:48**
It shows **5:24:15**
